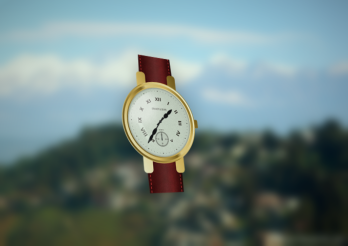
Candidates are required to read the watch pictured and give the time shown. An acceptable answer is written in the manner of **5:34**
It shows **1:36**
